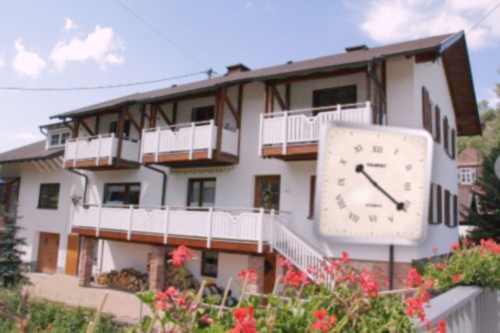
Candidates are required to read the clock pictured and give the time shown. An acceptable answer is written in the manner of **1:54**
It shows **10:21**
